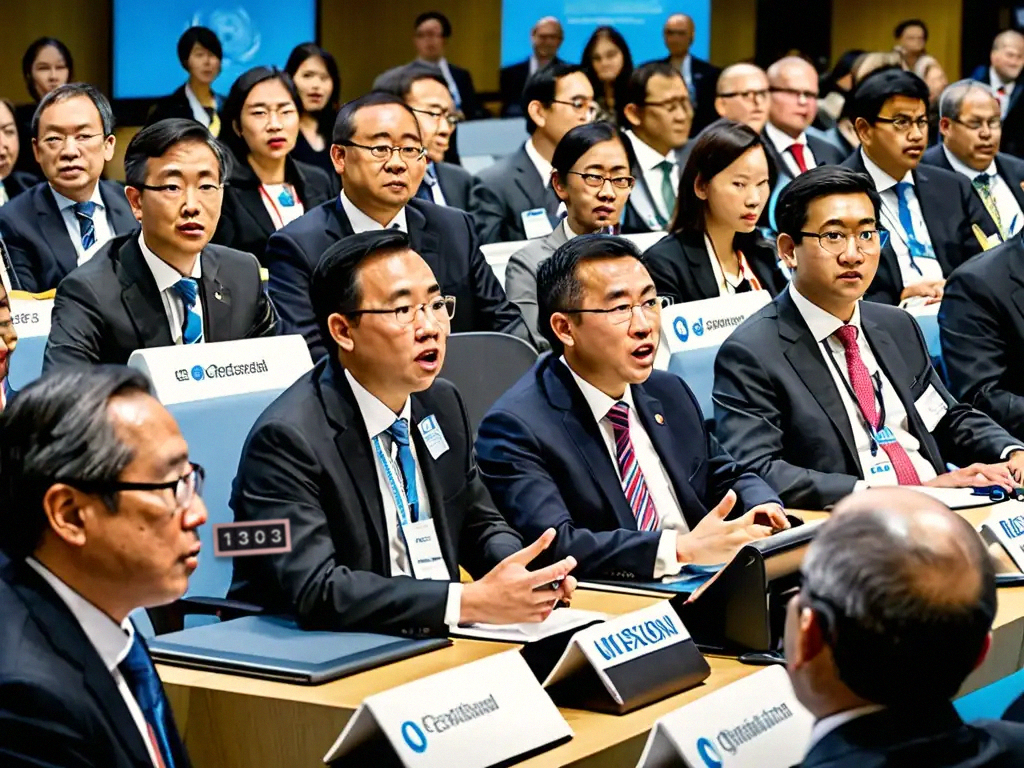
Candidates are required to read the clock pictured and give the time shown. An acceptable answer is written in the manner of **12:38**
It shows **13:03**
